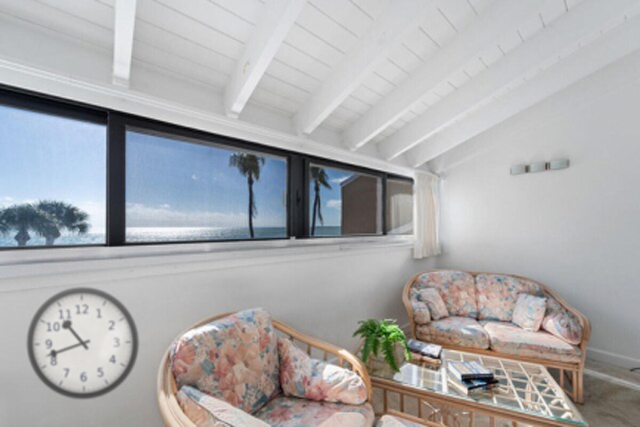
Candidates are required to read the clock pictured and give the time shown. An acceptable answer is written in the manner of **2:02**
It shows **10:42**
